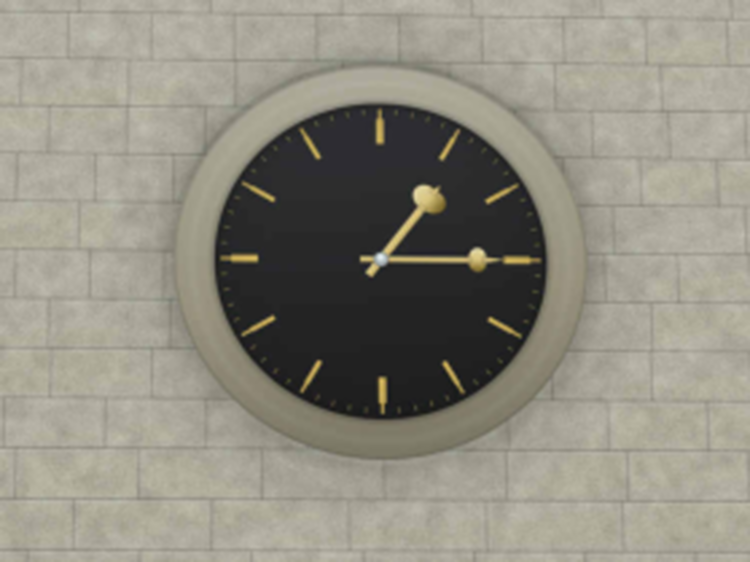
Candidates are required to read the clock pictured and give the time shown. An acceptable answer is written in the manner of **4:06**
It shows **1:15**
